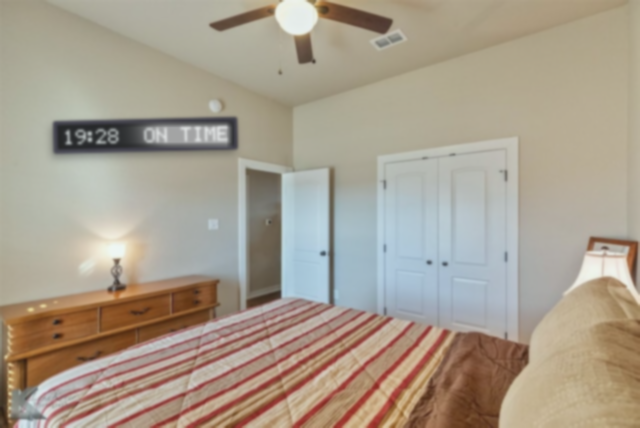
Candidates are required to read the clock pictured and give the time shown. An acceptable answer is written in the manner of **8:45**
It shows **19:28**
